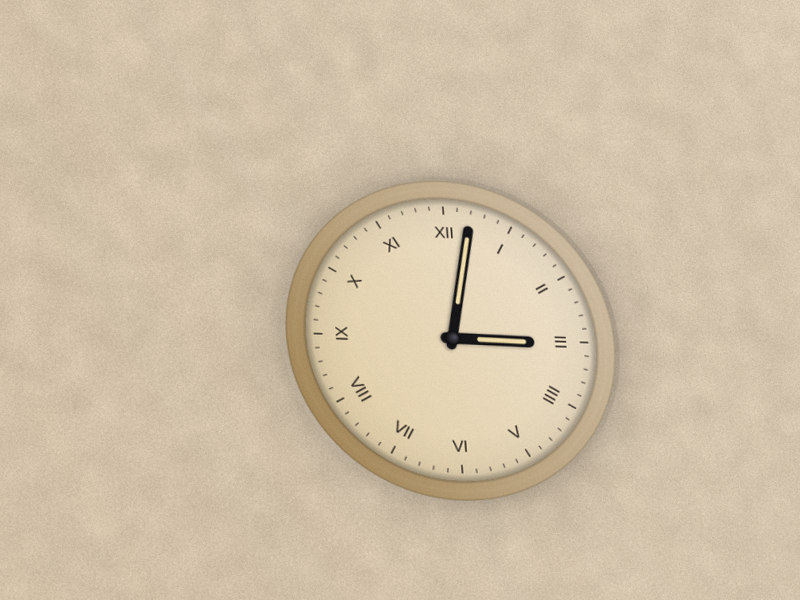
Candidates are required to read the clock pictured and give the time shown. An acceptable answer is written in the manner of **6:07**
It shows **3:02**
